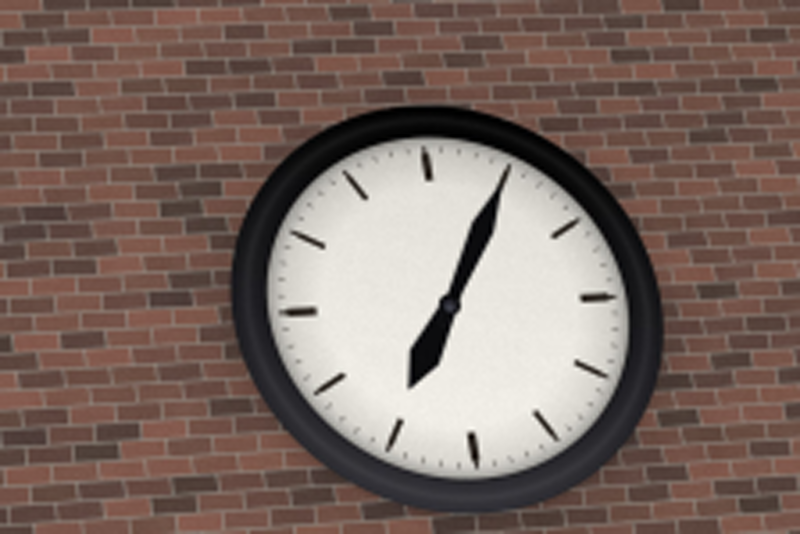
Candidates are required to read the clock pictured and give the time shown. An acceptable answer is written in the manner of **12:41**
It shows **7:05**
